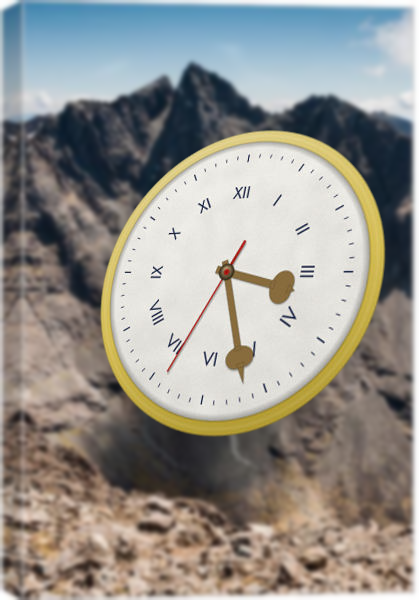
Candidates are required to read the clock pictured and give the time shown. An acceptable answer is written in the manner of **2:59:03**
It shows **3:26:34**
